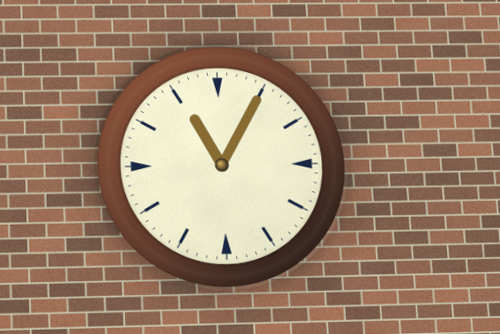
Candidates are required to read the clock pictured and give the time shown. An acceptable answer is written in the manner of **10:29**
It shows **11:05**
